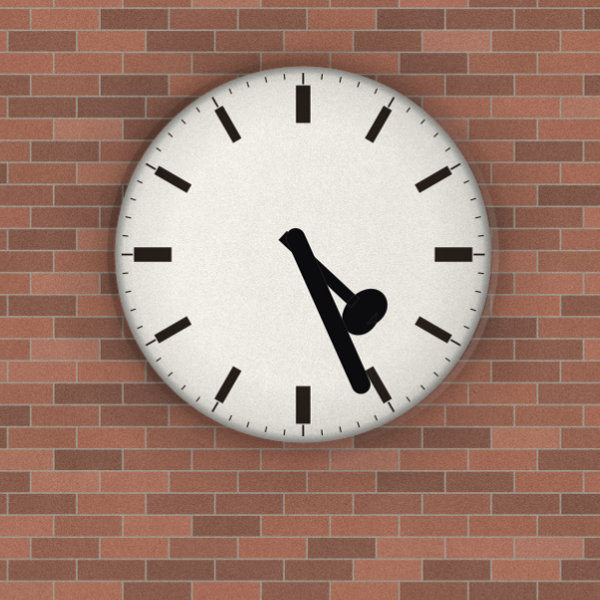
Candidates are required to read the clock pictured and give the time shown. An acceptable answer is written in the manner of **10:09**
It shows **4:26**
